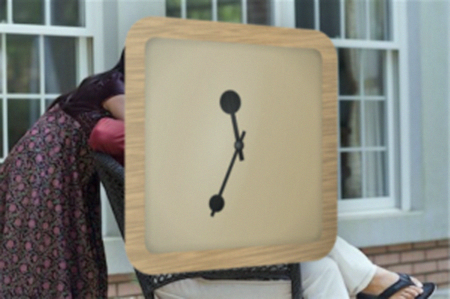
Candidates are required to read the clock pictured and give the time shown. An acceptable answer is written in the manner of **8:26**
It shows **11:34**
